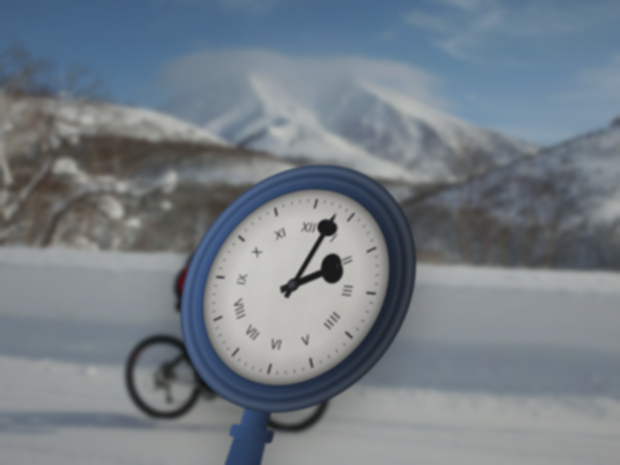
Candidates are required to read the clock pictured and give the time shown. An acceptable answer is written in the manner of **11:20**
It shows **2:03**
